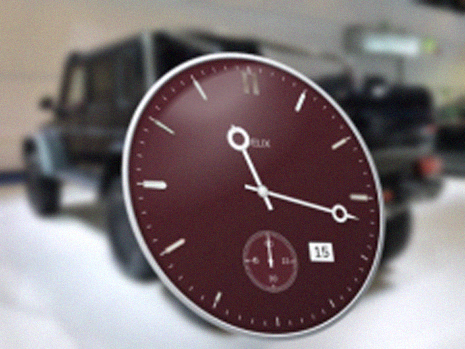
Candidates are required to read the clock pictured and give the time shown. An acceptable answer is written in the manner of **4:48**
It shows **11:17**
